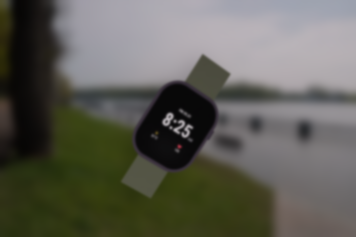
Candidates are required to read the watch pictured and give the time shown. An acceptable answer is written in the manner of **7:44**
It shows **8:25**
